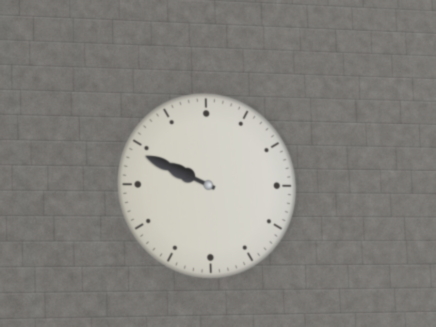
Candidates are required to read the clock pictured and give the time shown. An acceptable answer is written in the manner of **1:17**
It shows **9:49**
